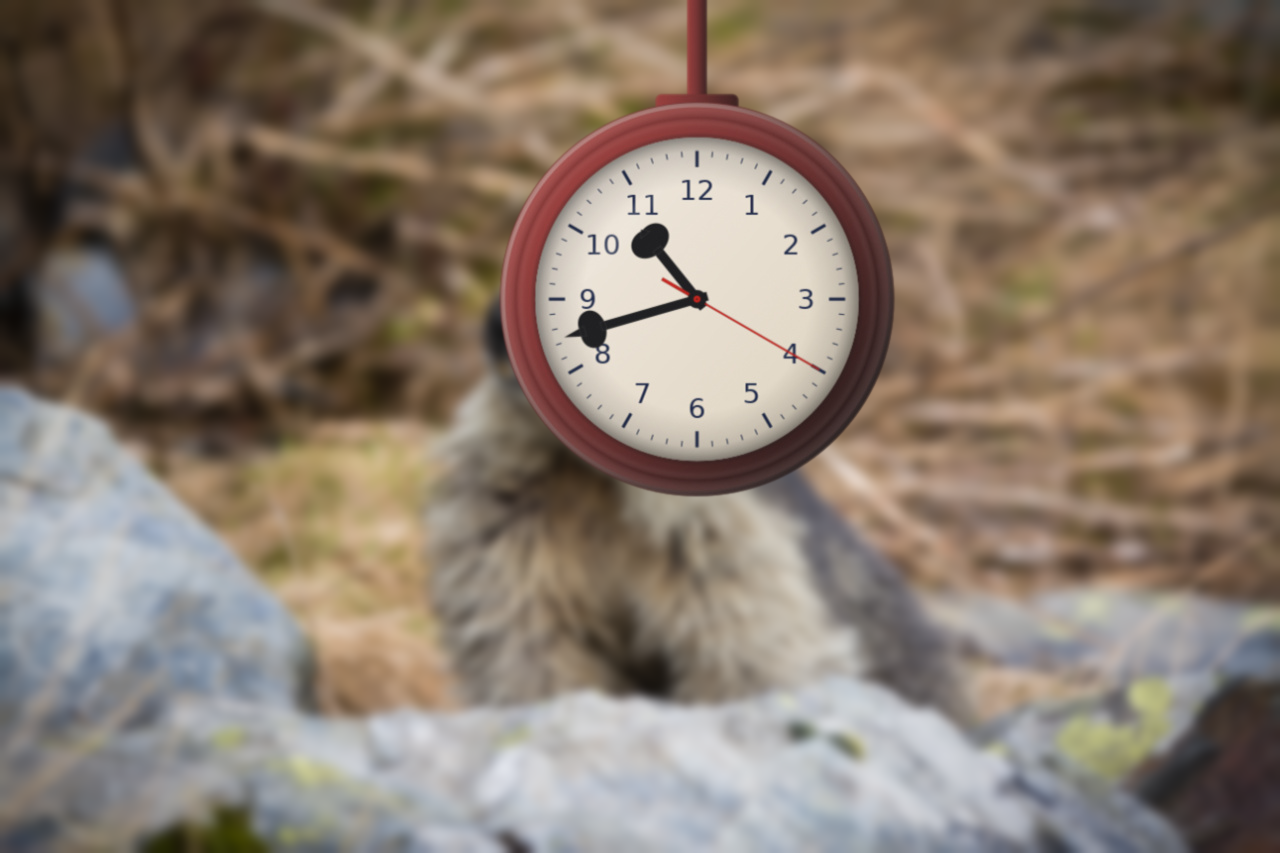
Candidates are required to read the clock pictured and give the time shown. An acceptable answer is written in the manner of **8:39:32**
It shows **10:42:20**
